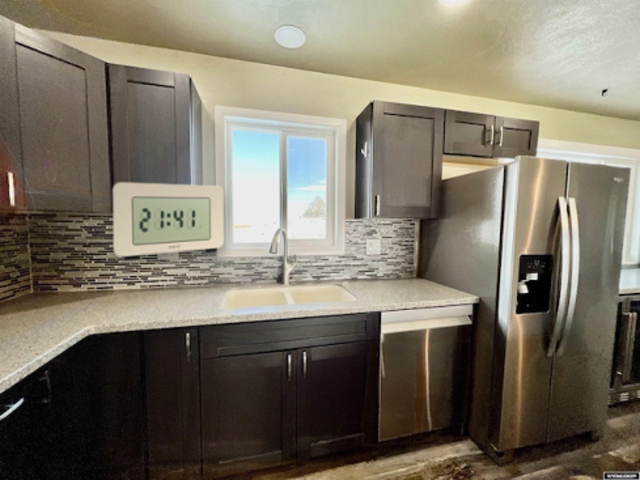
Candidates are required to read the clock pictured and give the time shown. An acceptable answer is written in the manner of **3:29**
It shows **21:41**
